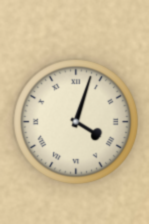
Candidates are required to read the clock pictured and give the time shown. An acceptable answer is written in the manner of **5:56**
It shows **4:03**
